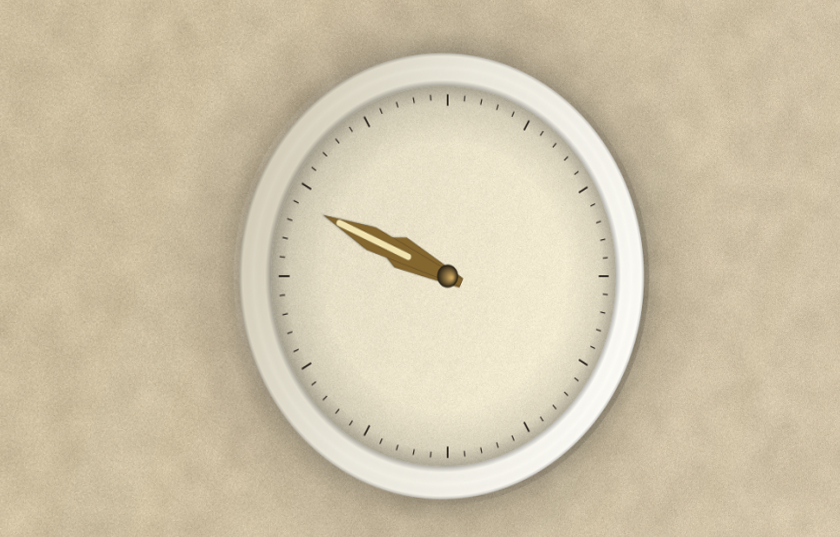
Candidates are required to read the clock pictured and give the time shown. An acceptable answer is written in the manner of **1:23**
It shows **9:49**
